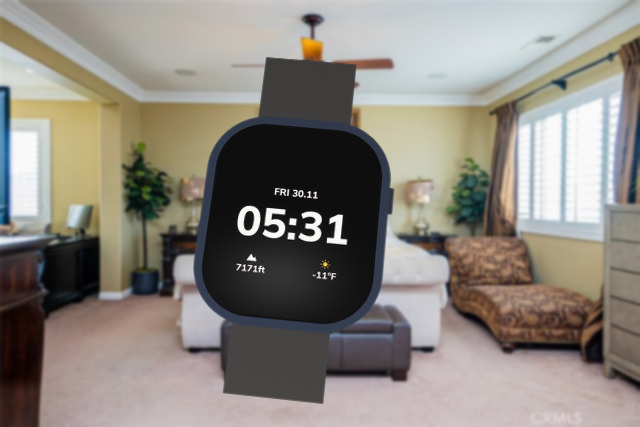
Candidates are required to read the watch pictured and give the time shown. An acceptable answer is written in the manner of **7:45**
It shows **5:31**
